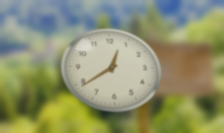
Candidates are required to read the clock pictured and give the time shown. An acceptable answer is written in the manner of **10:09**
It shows **12:39**
